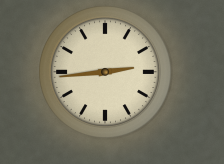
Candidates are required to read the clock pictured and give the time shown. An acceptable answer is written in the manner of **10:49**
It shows **2:44**
